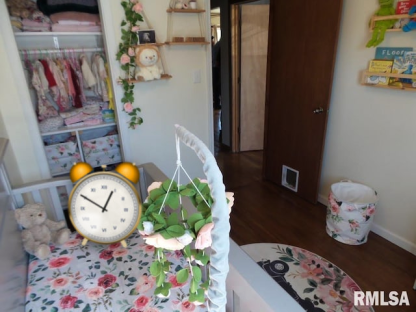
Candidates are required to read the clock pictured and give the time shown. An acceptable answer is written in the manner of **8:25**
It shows **12:50**
